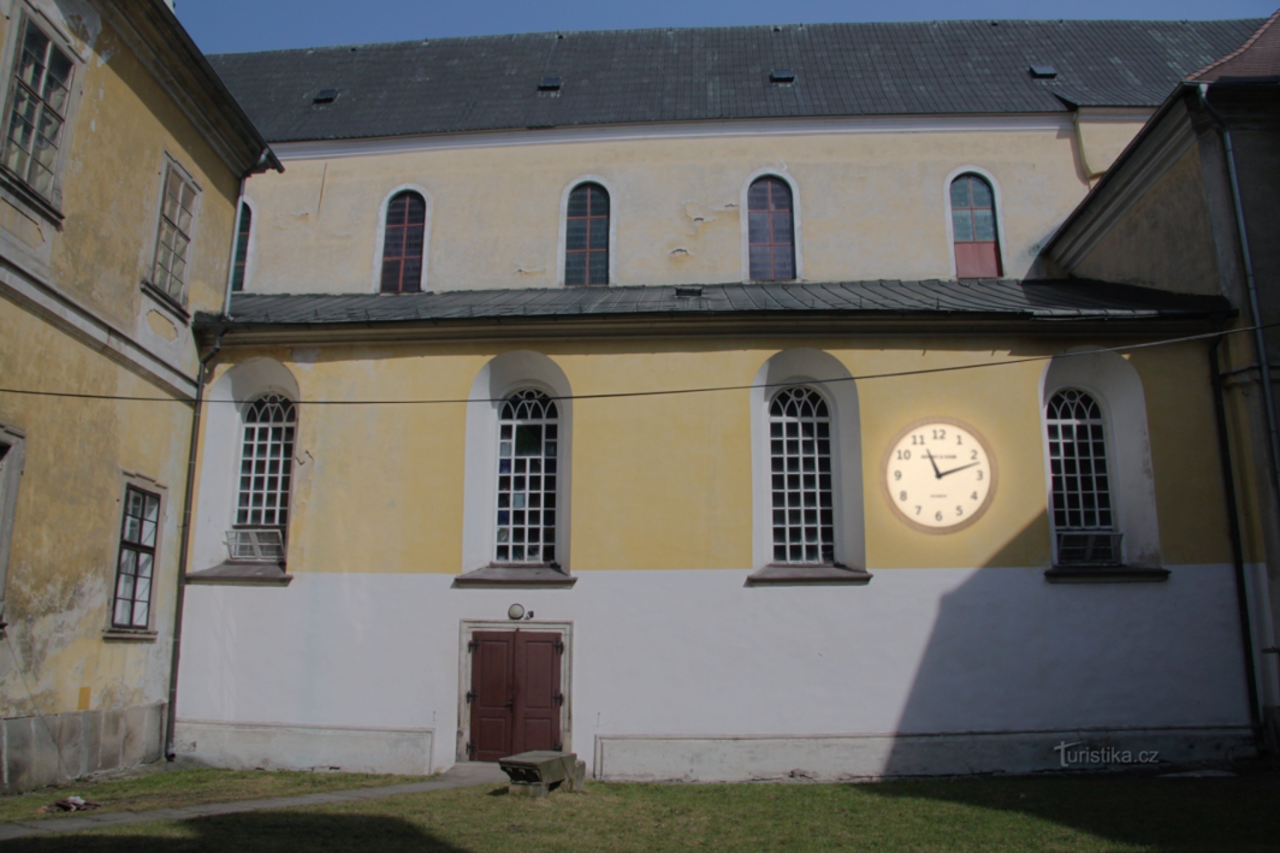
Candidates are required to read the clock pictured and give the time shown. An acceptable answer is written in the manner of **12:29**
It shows **11:12**
